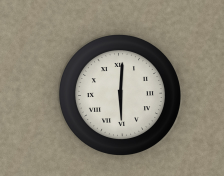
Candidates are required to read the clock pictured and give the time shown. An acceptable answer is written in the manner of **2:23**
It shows **6:01**
